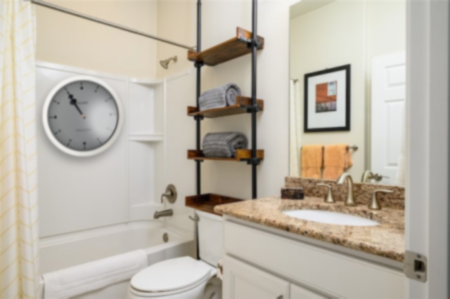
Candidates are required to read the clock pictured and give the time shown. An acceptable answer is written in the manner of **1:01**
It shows **10:55**
